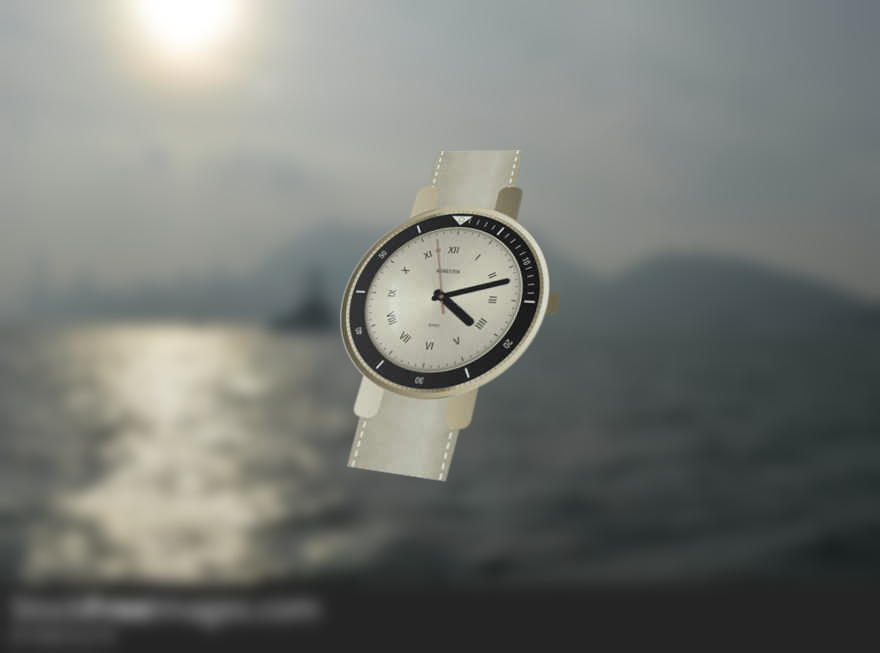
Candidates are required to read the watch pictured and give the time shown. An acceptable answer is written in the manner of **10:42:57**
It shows **4:11:57**
